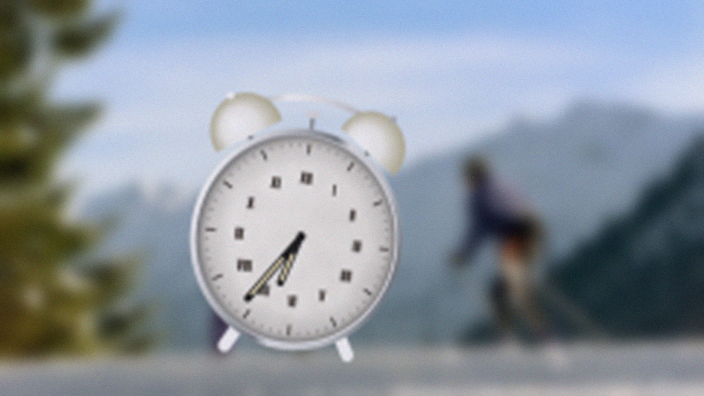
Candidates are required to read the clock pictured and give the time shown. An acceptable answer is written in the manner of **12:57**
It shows **6:36**
